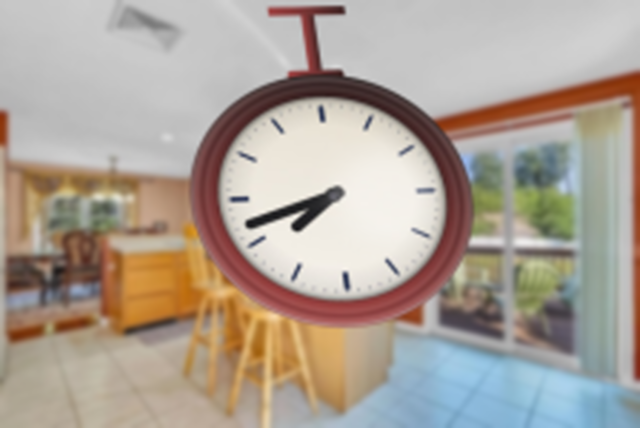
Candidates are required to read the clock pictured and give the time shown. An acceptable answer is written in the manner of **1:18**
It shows **7:42**
